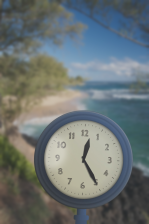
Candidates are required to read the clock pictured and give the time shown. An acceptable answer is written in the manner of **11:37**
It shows **12:25**
